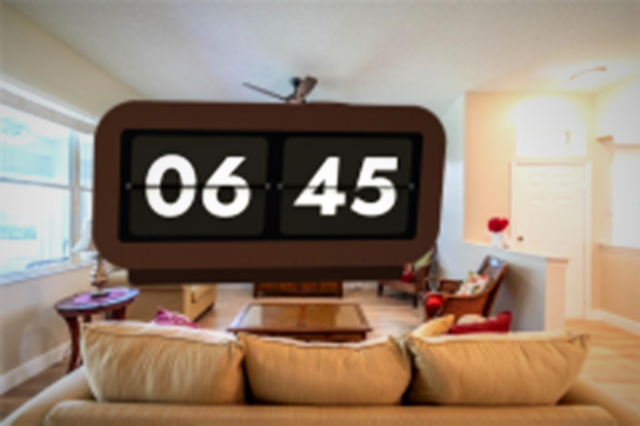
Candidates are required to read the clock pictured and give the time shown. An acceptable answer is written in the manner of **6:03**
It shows **6:45**
